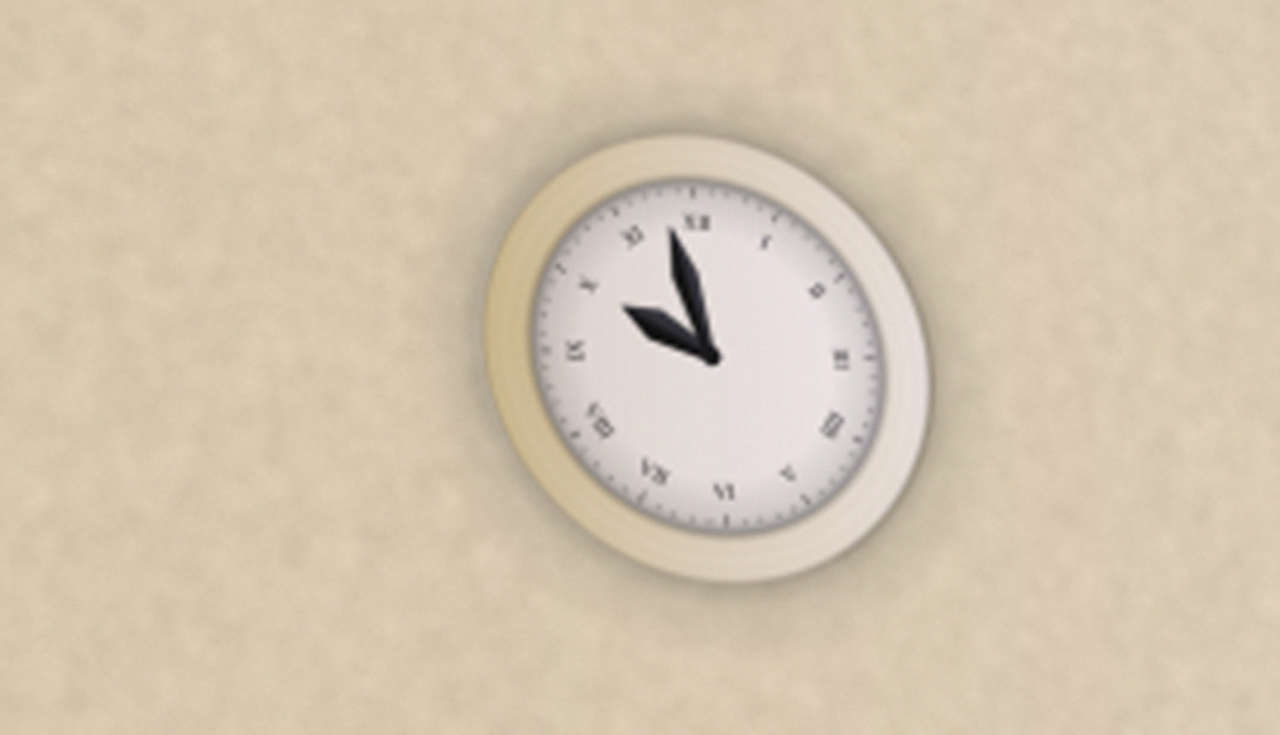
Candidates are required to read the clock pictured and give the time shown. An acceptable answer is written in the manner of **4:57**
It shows **9:58**
